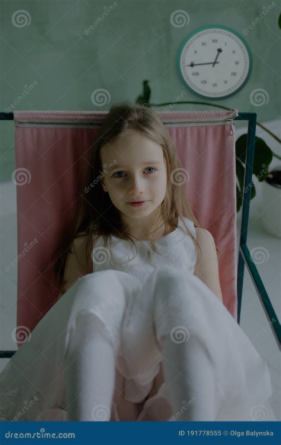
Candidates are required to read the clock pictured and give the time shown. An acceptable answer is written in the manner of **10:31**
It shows **12:44**
